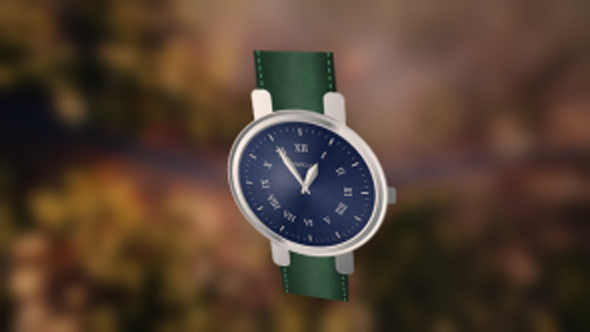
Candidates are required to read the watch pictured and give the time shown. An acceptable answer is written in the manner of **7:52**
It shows **12:55**
